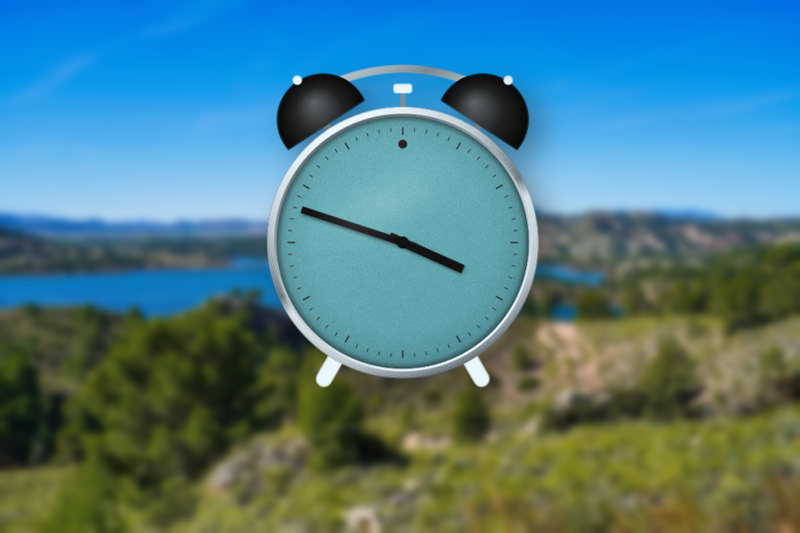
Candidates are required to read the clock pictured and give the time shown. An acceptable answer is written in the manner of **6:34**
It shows **3:48**
